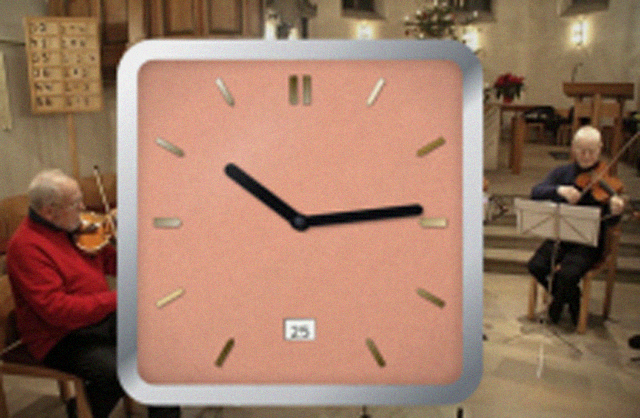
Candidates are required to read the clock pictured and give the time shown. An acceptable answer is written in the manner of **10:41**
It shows **10:14**
